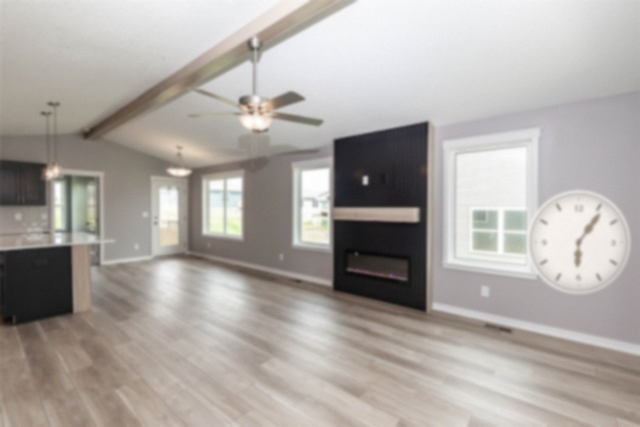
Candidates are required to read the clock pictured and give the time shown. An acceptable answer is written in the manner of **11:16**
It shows **6:06**
